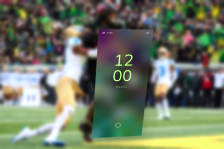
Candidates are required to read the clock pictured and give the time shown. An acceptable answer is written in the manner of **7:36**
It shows **12:00**
